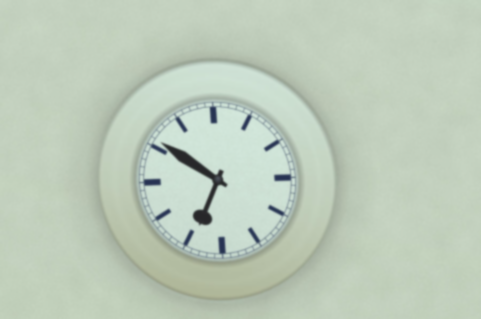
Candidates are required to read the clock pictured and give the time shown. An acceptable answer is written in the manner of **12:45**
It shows **6:51**
